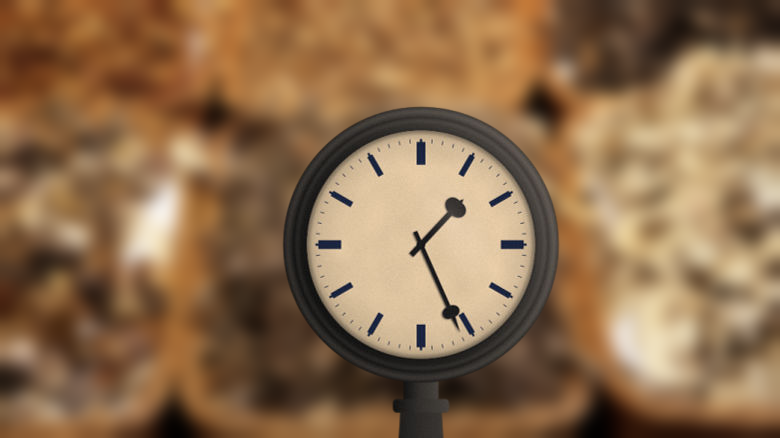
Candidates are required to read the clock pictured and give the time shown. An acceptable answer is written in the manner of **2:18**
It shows **1:26**
